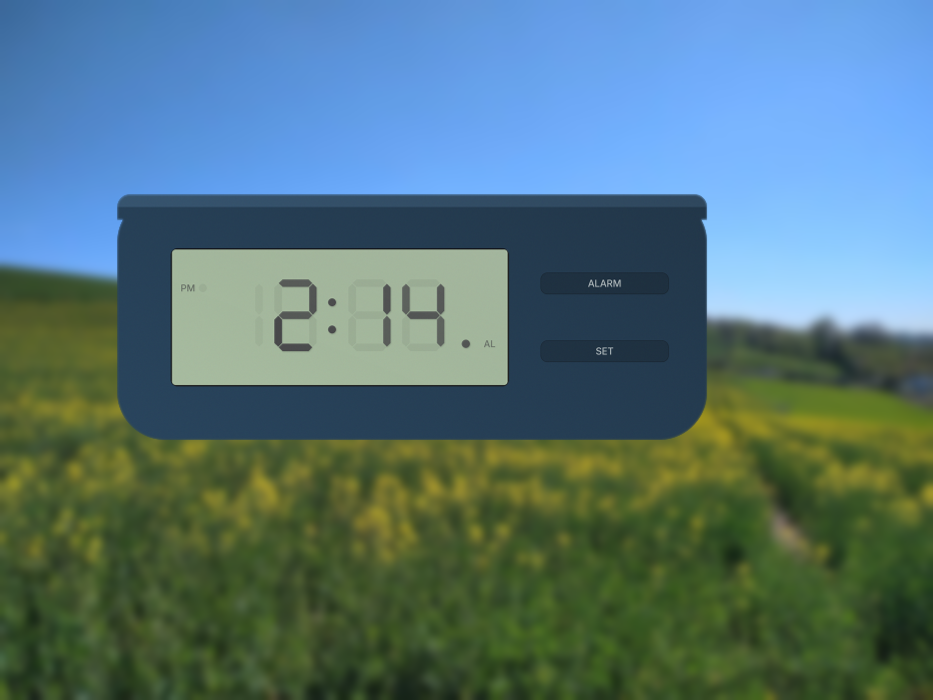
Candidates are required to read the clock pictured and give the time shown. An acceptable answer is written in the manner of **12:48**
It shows **2:14**
